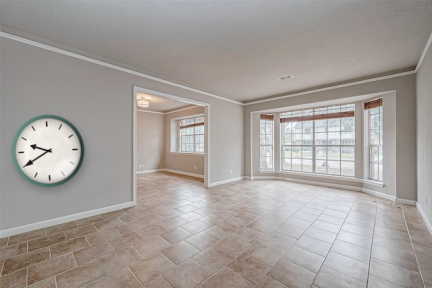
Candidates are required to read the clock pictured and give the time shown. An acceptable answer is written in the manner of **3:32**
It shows **9:40**
